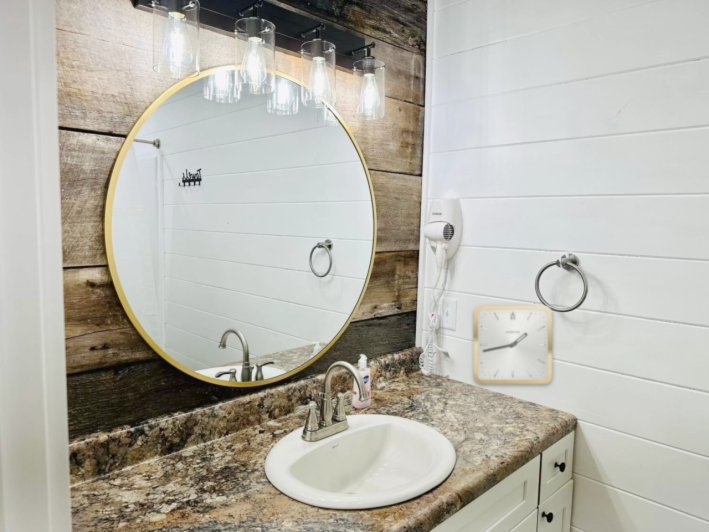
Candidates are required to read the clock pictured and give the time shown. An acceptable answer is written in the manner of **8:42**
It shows **1:43**
